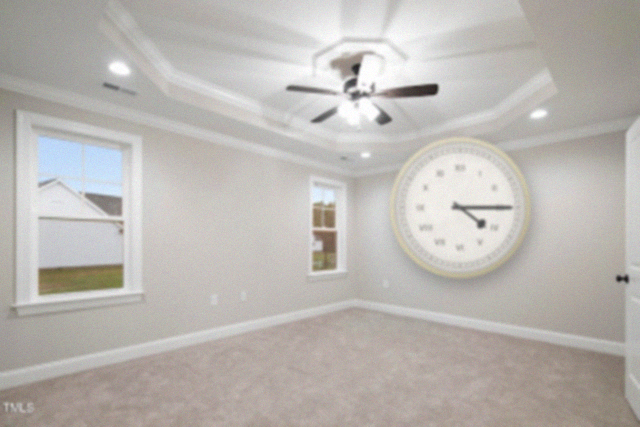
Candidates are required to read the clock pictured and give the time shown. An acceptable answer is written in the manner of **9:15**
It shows **4:15**
